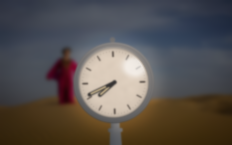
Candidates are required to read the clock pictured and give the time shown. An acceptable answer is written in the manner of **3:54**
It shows **7:41**
